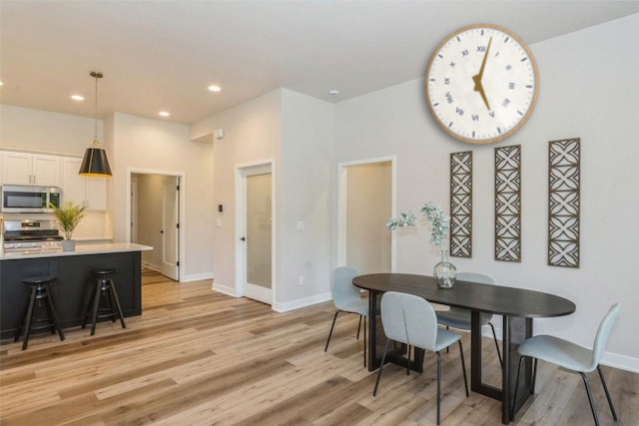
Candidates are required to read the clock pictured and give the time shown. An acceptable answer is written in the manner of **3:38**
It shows **5:02**
